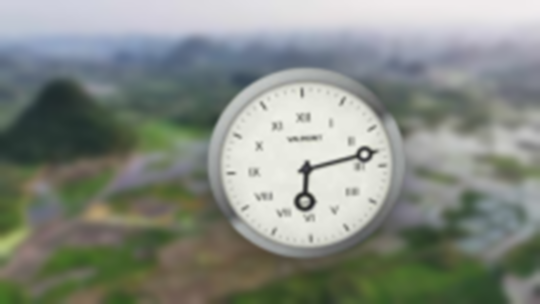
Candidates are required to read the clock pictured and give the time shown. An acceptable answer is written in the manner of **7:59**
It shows **6:13**
